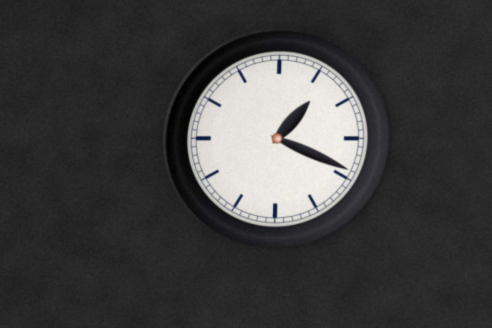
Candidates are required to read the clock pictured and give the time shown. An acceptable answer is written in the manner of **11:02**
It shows **1:19**
